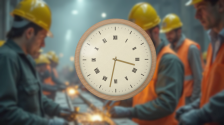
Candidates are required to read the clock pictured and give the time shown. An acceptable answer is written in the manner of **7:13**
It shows **3:32**
